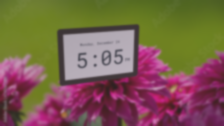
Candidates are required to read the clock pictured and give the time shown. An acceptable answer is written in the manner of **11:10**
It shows **5:05**
